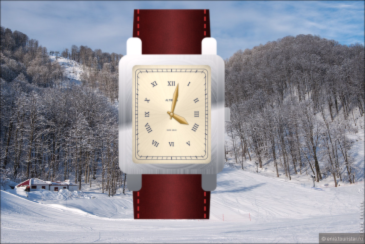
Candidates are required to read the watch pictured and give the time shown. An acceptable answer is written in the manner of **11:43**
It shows **4:02**
